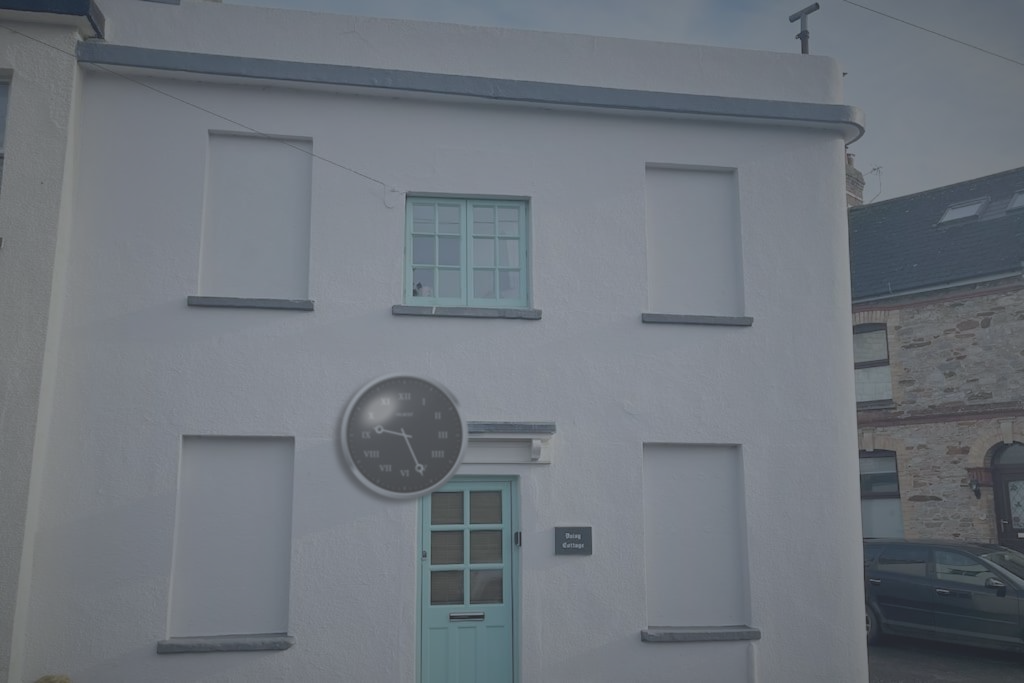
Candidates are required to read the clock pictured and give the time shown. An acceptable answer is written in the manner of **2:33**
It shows **9:26**
